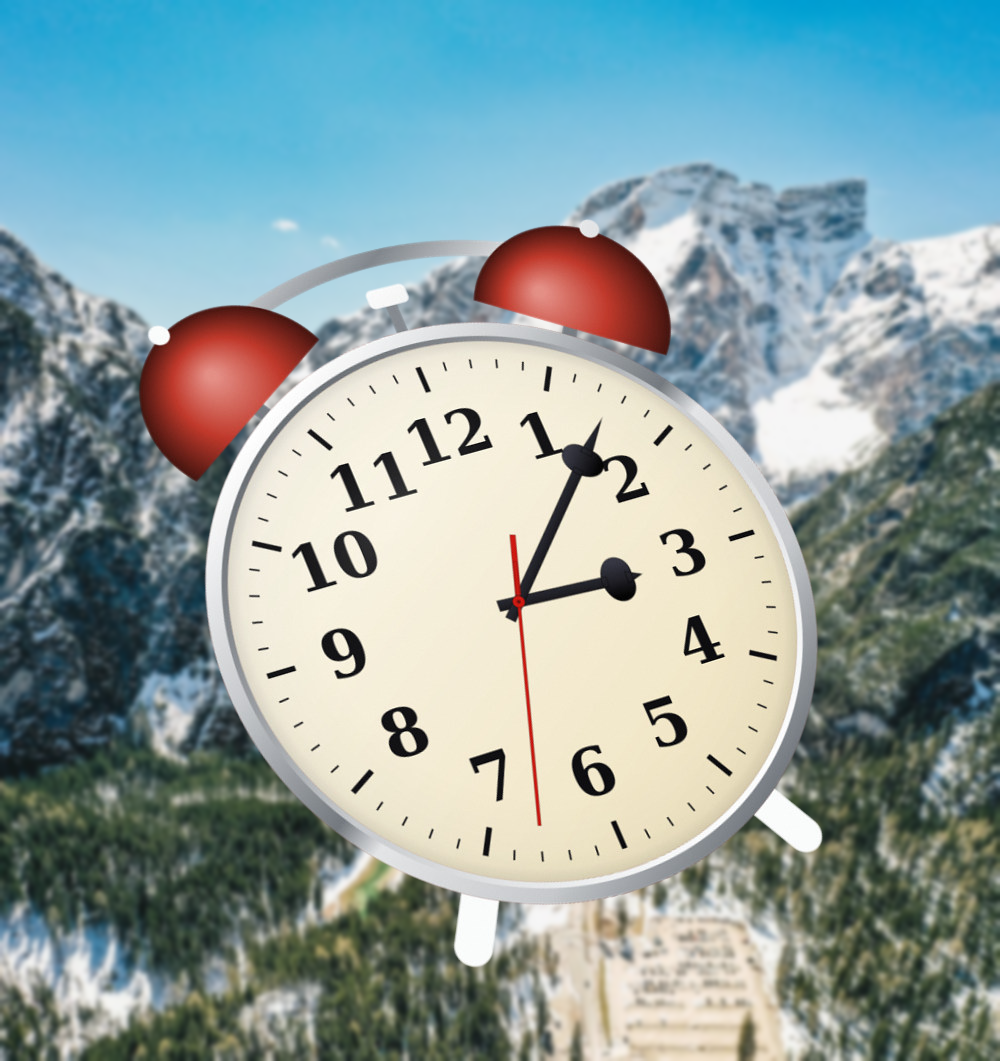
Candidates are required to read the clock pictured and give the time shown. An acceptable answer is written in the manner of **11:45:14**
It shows **3:07:33**
